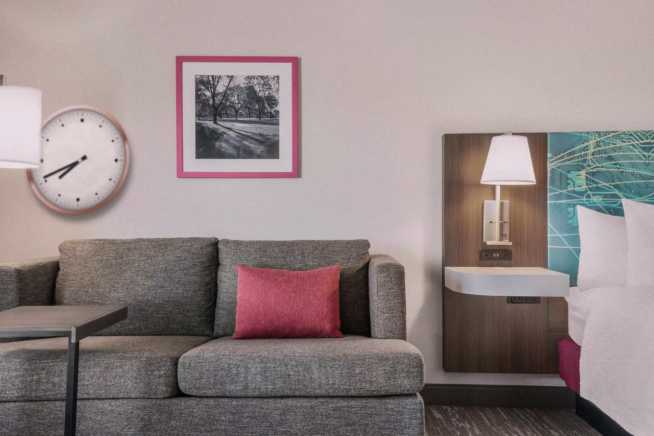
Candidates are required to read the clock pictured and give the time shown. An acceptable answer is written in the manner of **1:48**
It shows **7:41**
